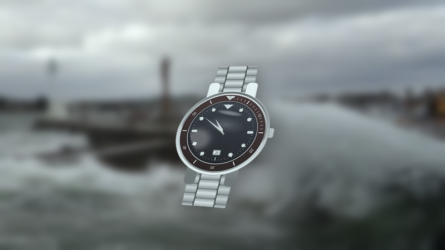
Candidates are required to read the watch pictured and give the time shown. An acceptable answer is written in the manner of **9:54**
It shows **10:51**
